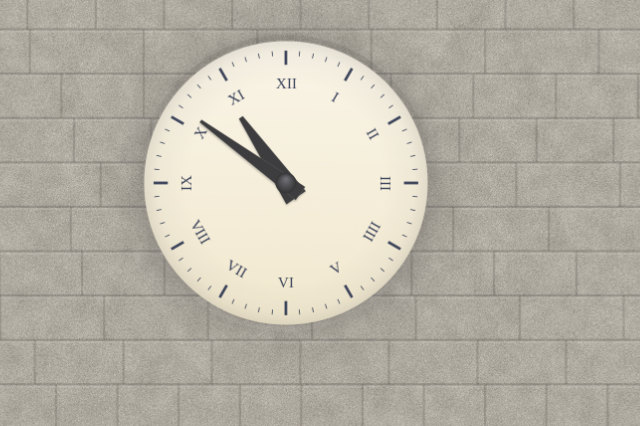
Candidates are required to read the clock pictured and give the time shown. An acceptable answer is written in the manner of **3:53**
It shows **10:51**
